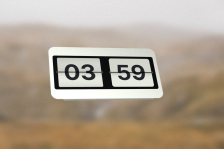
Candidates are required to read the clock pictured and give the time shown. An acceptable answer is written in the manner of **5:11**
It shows **3:59**
